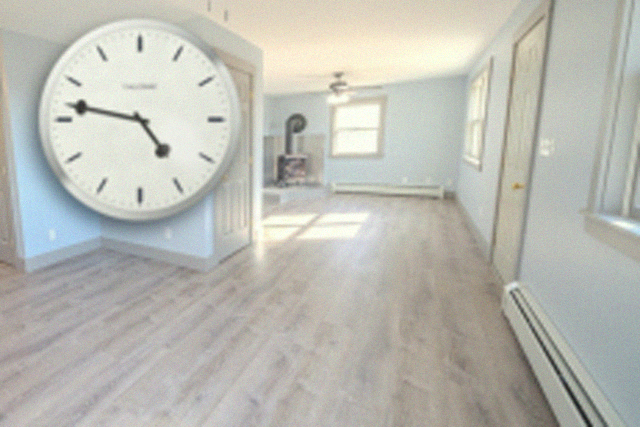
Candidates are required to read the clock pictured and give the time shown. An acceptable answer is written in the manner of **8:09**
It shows **4:47**
